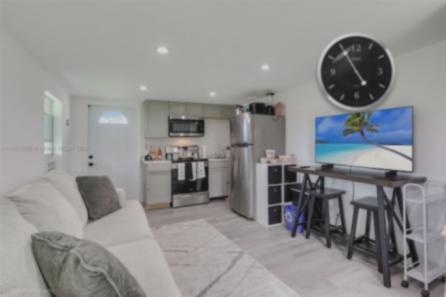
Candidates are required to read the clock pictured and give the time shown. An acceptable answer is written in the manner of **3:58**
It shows **4:55**
